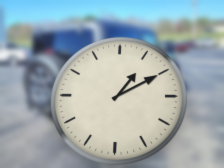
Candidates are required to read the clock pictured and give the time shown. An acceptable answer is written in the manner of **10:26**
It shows **1:10**
